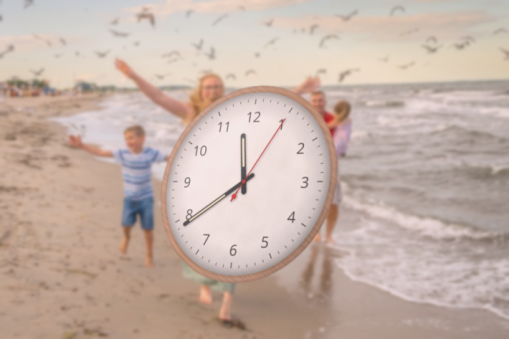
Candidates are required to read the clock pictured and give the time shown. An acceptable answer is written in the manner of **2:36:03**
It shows **11:39:05**
